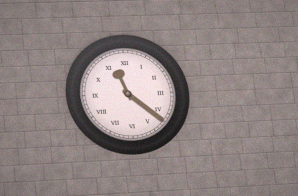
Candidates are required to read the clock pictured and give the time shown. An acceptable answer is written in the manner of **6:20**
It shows **11:22**
